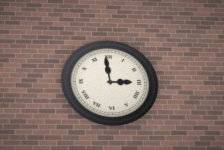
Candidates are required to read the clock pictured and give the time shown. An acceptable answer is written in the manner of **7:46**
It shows **2:59**
